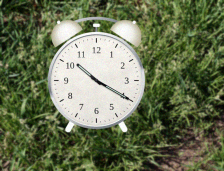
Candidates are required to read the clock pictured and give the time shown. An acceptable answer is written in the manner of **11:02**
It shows **10:20**
